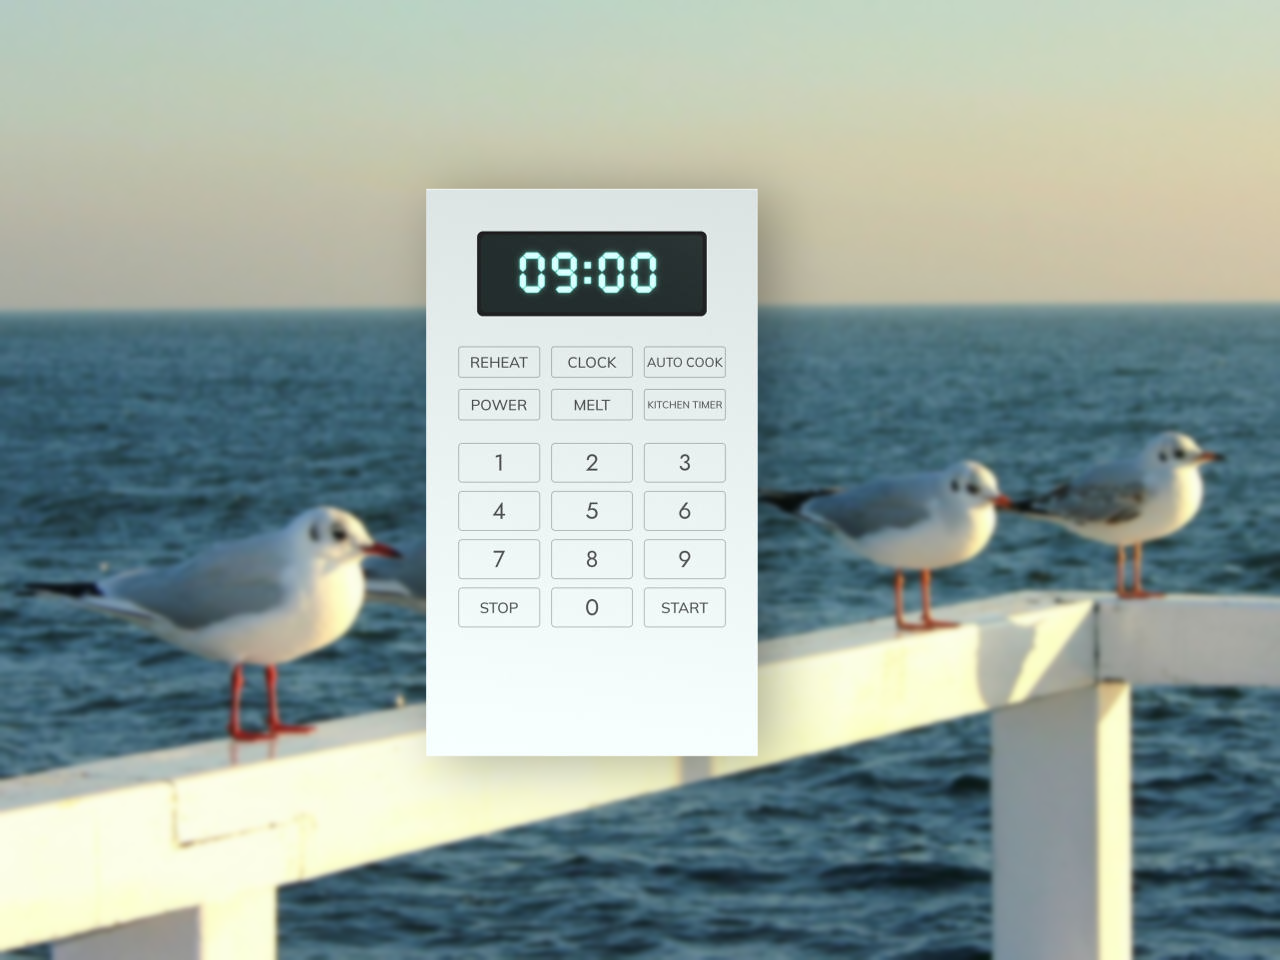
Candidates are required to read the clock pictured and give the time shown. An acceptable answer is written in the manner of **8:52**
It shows **9:00**
